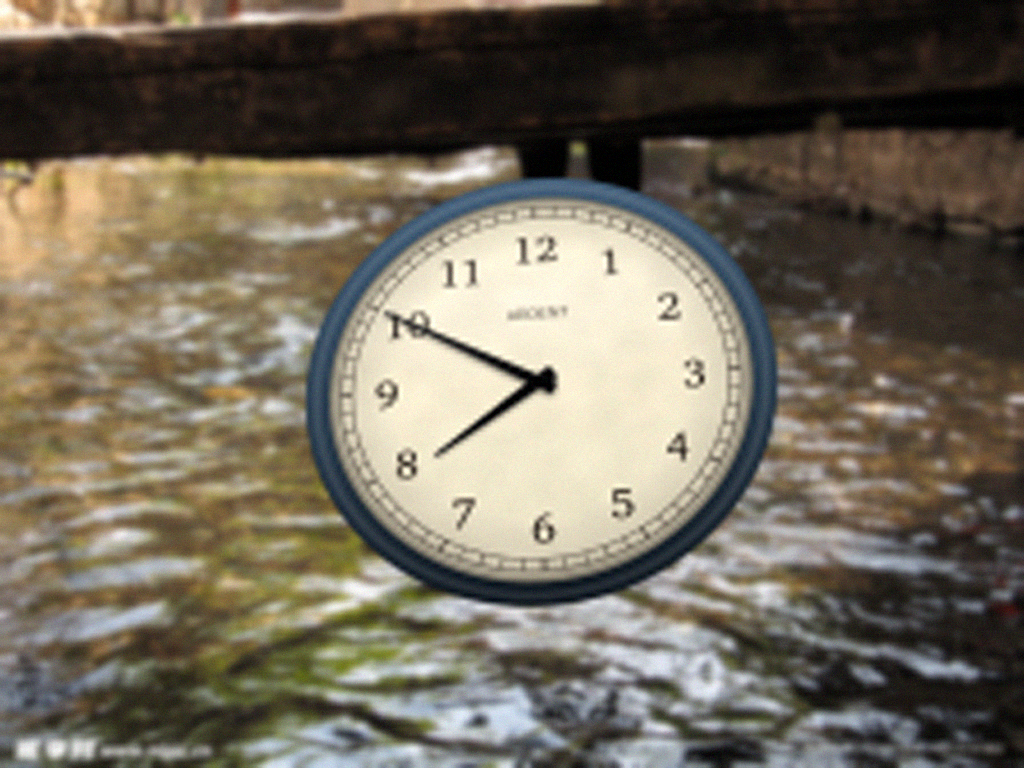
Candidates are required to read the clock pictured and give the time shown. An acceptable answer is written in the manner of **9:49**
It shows **7:50**
